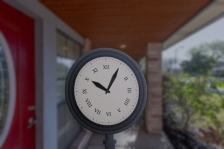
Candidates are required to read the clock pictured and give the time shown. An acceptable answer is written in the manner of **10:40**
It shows **10:05**
